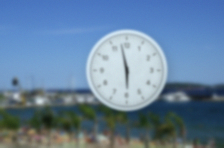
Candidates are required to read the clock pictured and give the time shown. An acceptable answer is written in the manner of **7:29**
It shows **5:58**
